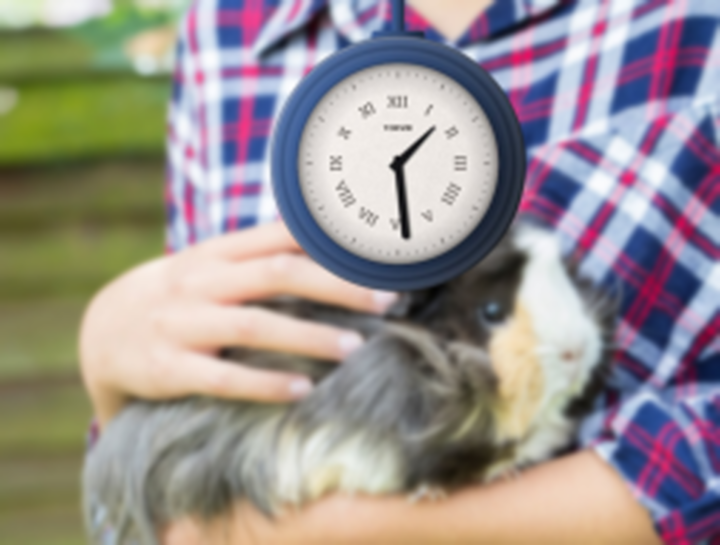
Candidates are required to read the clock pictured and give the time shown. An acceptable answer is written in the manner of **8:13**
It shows **1:29**
